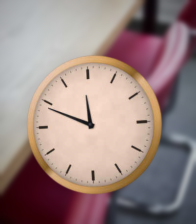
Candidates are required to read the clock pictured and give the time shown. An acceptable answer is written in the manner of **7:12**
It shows **11:49**
